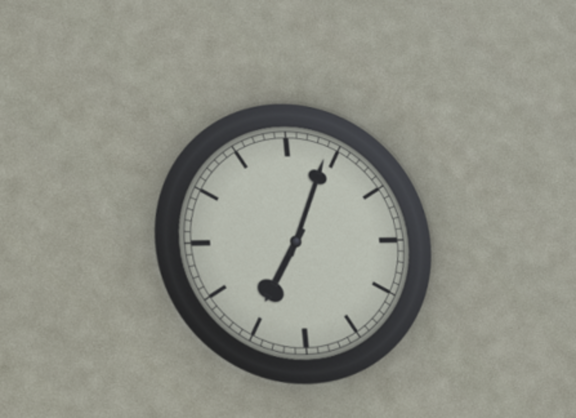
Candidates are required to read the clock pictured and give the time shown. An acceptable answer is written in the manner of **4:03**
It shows **7:04**
